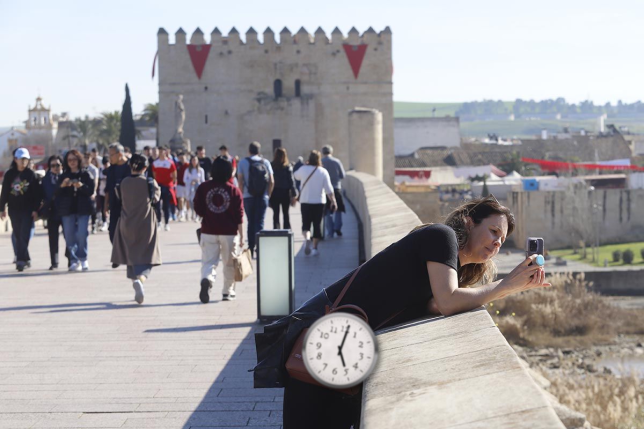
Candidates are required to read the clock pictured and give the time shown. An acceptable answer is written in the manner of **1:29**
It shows **5:01**
